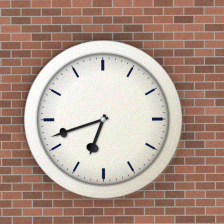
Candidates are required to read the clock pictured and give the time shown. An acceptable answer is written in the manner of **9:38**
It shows **6:42**
